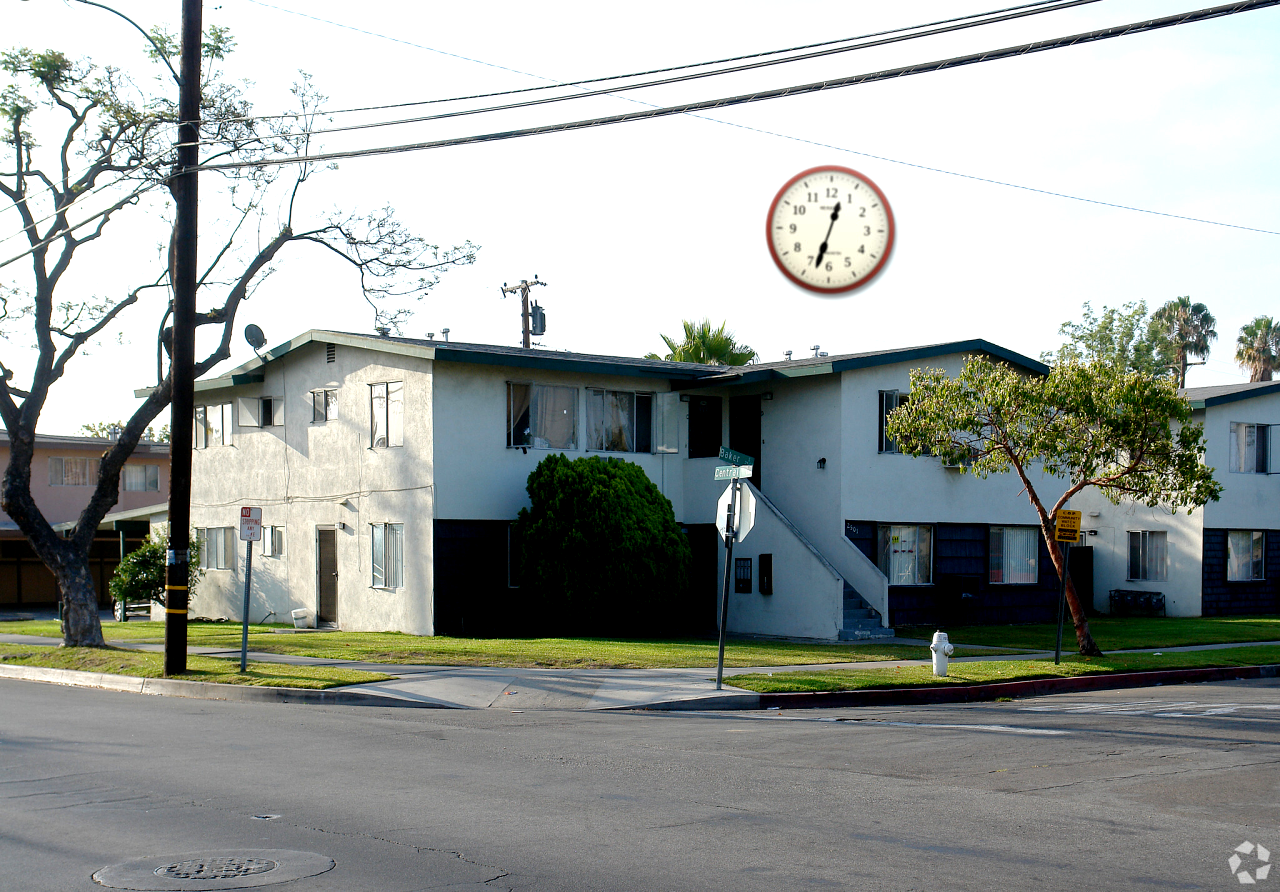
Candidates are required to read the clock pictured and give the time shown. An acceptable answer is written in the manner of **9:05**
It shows **12:33**
